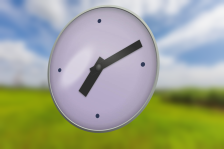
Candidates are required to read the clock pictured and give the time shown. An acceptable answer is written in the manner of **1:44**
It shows **7:11**
